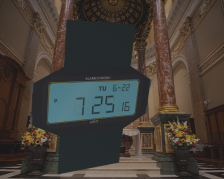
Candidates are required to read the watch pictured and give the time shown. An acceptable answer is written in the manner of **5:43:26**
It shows **7:25:16**
